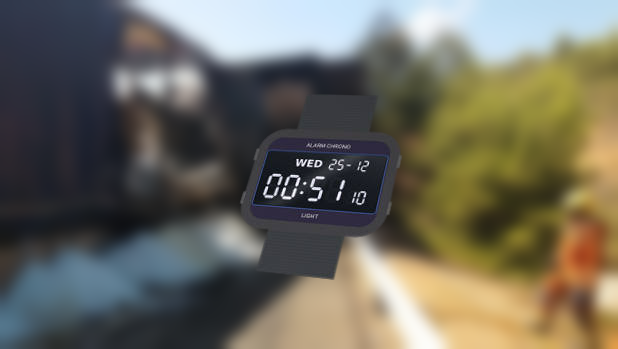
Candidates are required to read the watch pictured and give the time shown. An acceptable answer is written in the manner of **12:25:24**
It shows **0:51:10**
